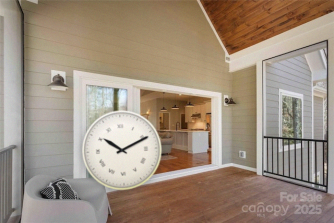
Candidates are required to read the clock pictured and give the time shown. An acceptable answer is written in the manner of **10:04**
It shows **10:11**
